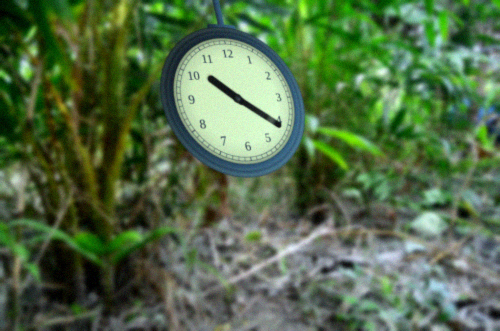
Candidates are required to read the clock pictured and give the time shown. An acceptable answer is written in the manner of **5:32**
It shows **10:21**
